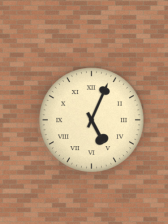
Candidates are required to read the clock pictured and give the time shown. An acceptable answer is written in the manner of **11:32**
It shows **5:04**
